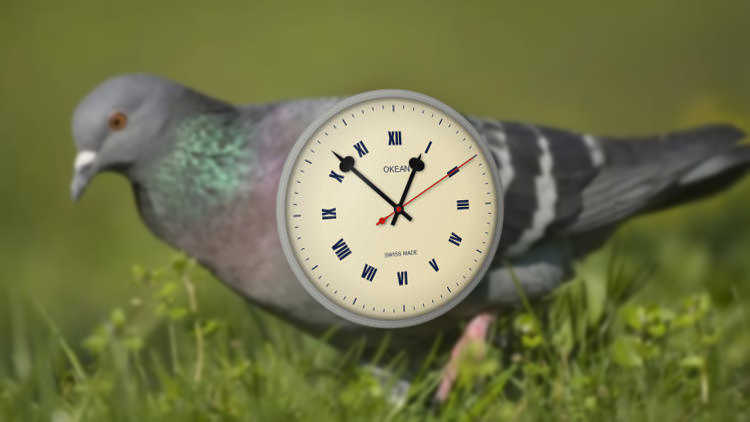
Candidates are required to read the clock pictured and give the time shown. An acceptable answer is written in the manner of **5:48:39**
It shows **12:52:10**
